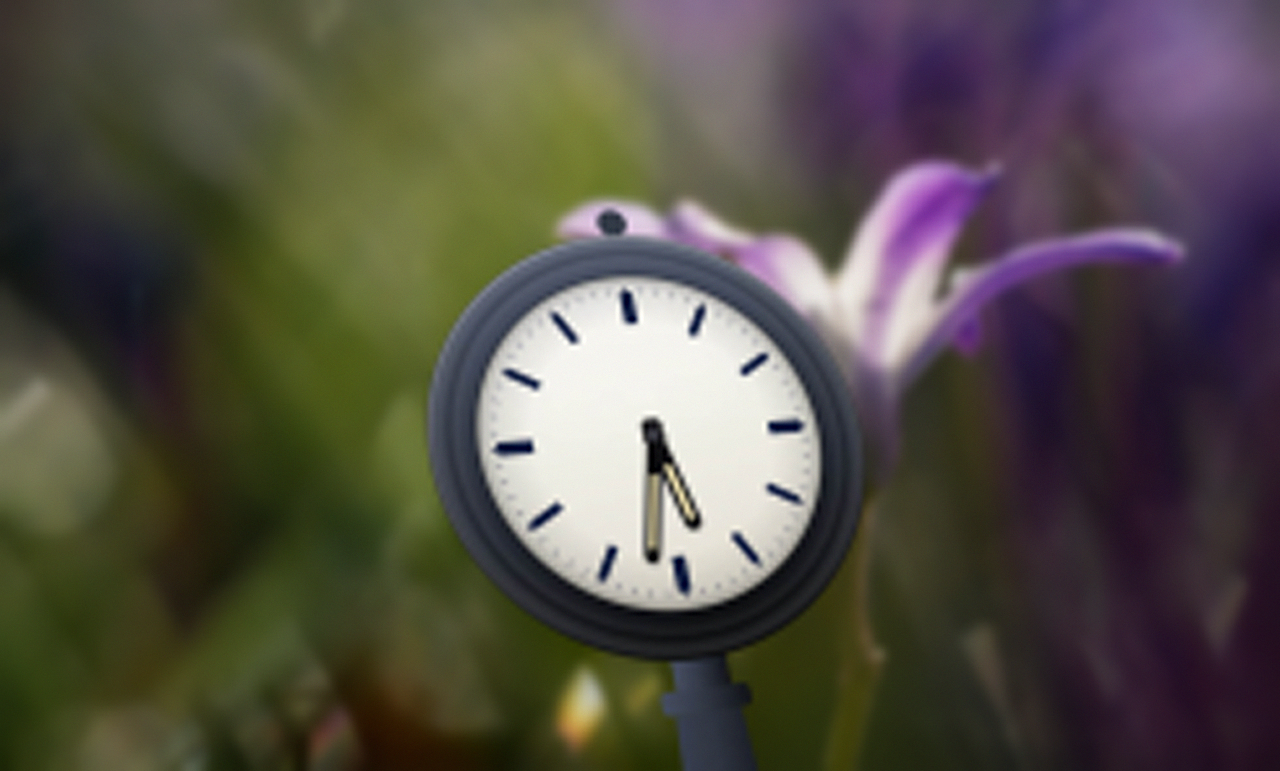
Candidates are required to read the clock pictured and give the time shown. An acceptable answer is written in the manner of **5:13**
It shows **5:32**
